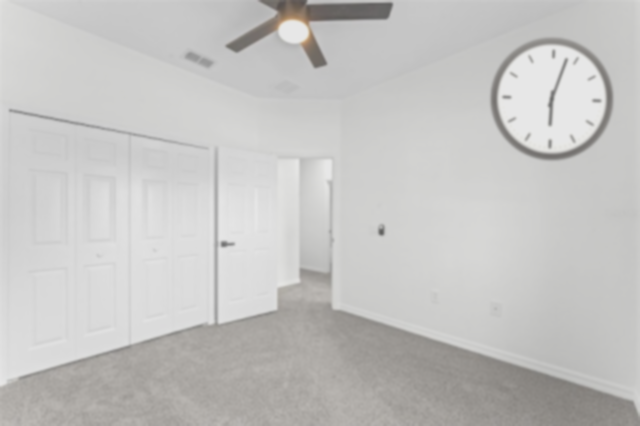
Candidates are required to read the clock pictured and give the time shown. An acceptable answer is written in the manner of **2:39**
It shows **6:03**
